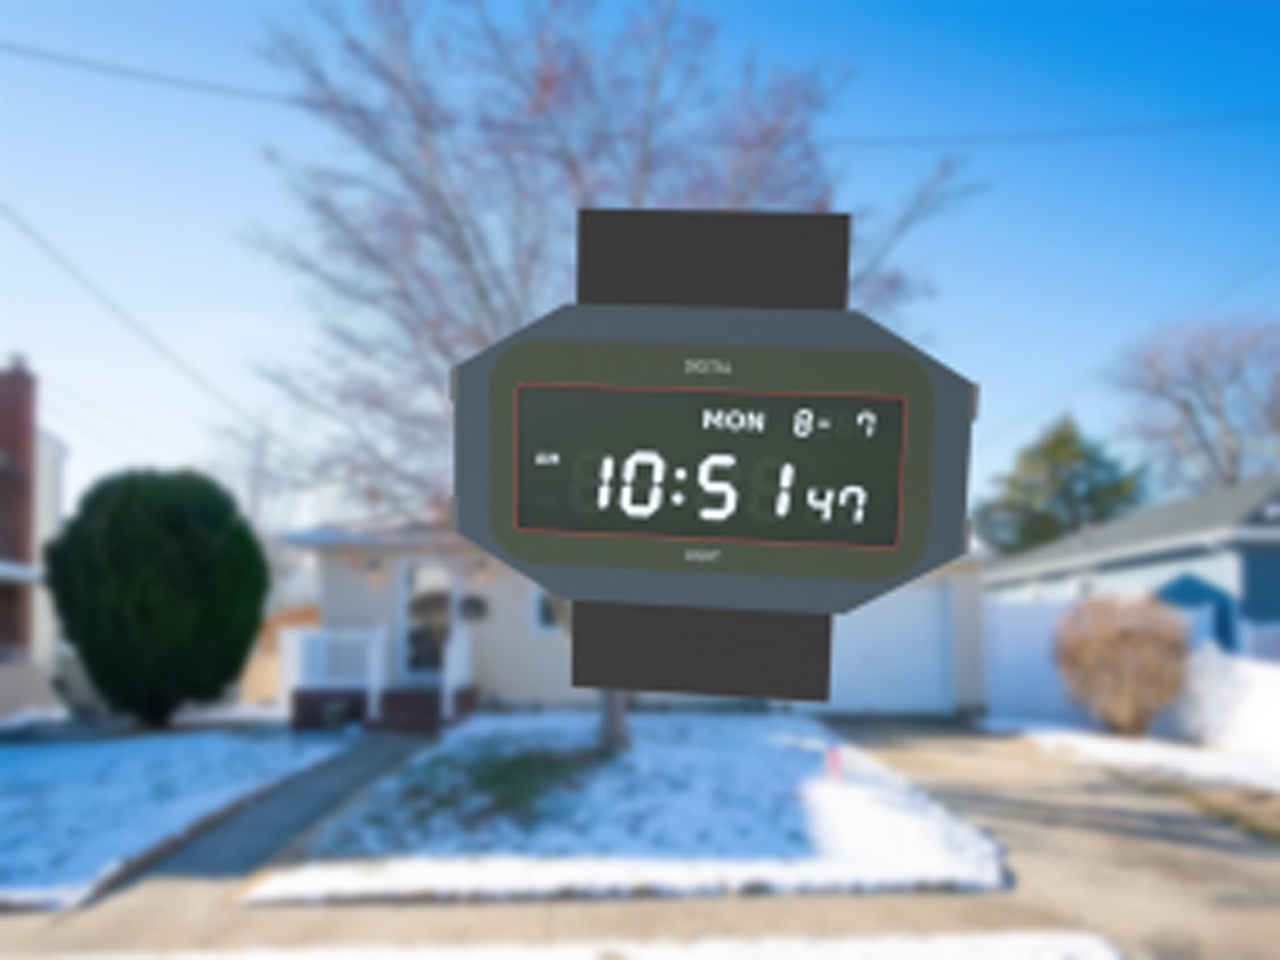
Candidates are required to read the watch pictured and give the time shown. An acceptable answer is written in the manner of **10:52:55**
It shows **10:51:47**
